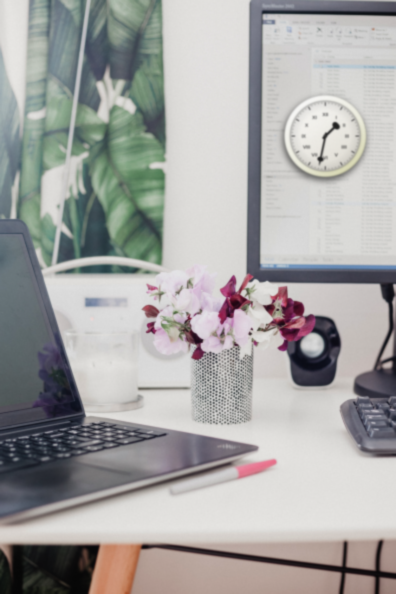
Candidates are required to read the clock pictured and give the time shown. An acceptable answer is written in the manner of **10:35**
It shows **1:32**
